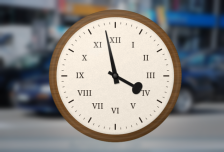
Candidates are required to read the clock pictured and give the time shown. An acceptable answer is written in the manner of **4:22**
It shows **3:58**
